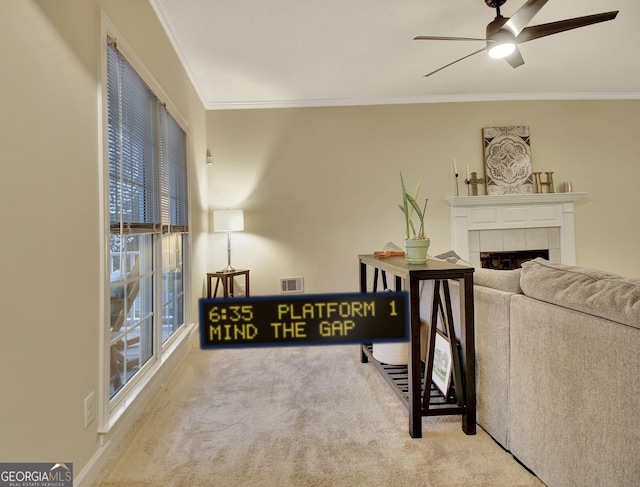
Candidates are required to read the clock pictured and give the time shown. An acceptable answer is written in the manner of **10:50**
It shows **6:35**
